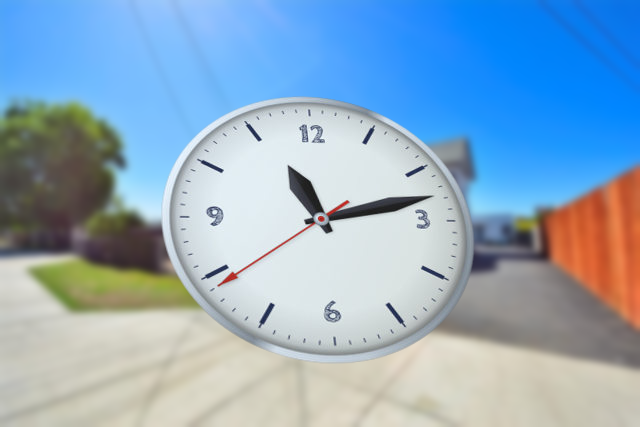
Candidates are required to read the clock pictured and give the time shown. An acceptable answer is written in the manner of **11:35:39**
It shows **11:12:39**
